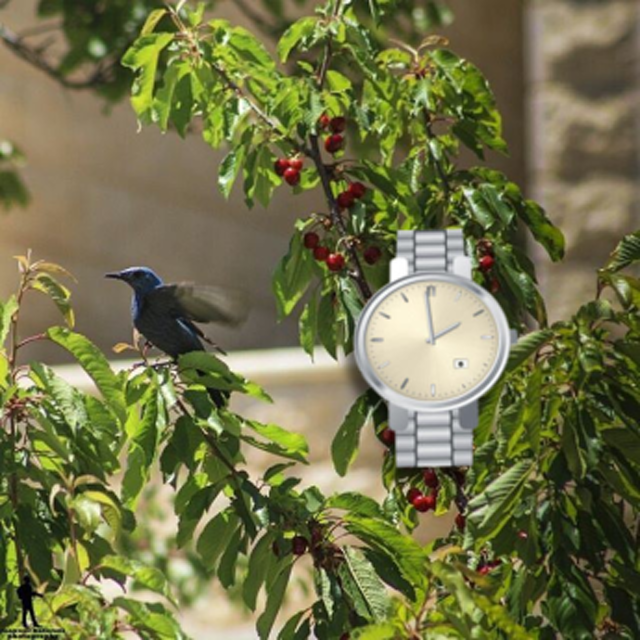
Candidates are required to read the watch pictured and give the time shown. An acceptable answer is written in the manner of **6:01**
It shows **1:59**
